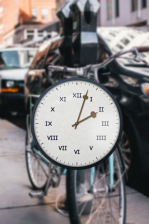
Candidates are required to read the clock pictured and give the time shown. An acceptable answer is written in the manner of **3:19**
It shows **2:03**
